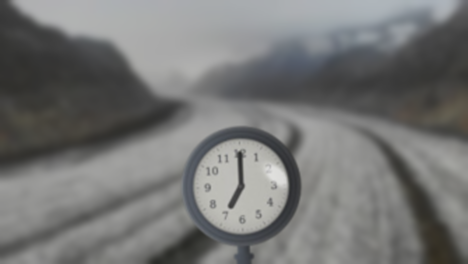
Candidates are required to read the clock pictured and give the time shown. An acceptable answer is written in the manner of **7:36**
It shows **7:00**
